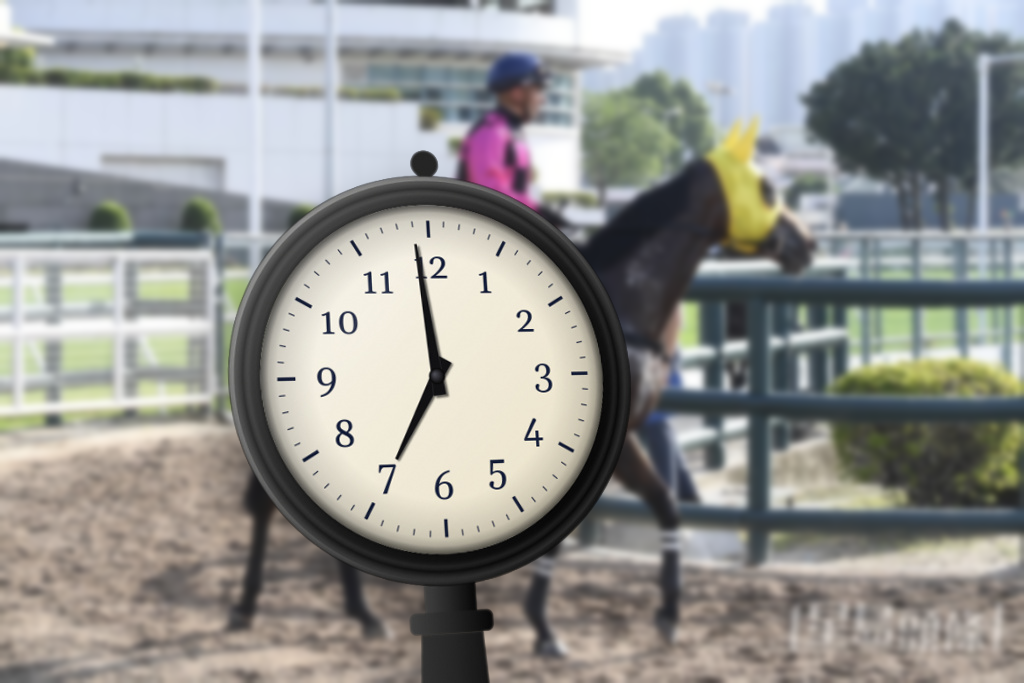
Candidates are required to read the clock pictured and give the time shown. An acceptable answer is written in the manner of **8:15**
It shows **6:59**
